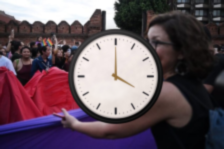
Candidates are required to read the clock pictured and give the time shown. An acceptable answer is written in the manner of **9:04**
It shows **4:00**
